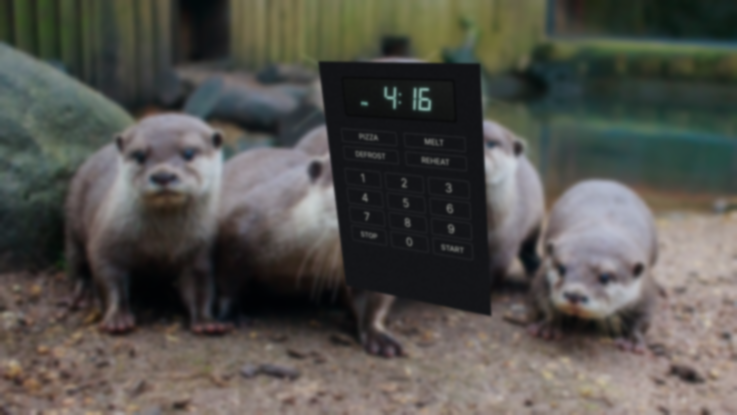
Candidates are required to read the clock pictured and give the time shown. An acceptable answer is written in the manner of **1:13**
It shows **4:16**
